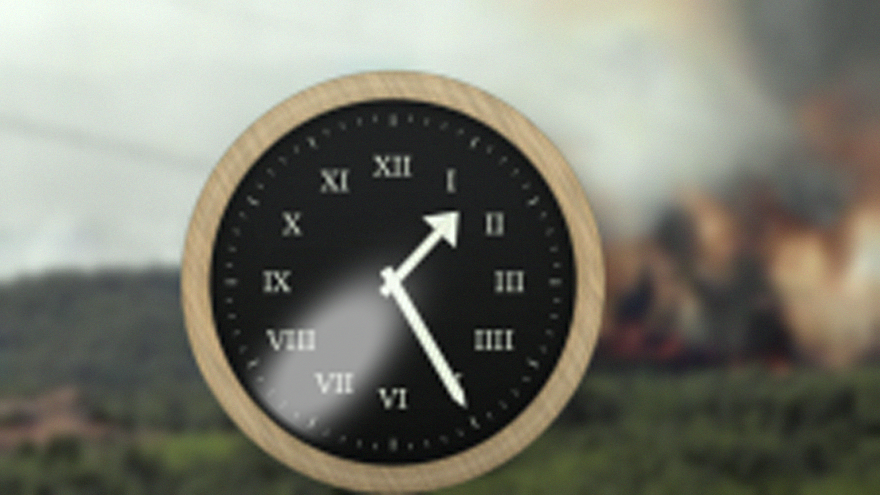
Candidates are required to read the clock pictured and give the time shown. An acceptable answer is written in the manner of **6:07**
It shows **1:25**
